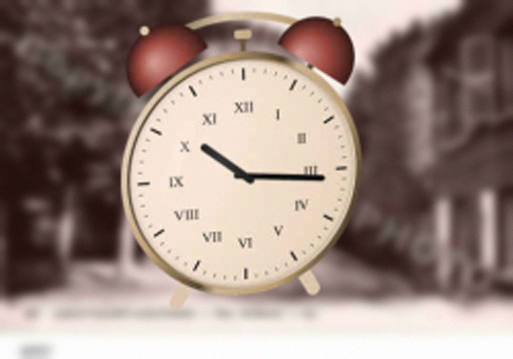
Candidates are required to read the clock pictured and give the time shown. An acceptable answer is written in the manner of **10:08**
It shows **10:16**
